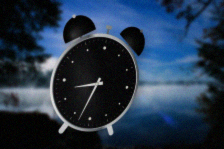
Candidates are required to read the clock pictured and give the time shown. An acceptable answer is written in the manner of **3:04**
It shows **8:33**
